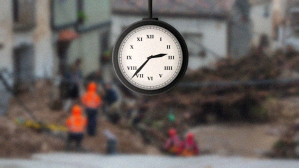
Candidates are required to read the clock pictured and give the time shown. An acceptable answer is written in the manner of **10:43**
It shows **2:37**
